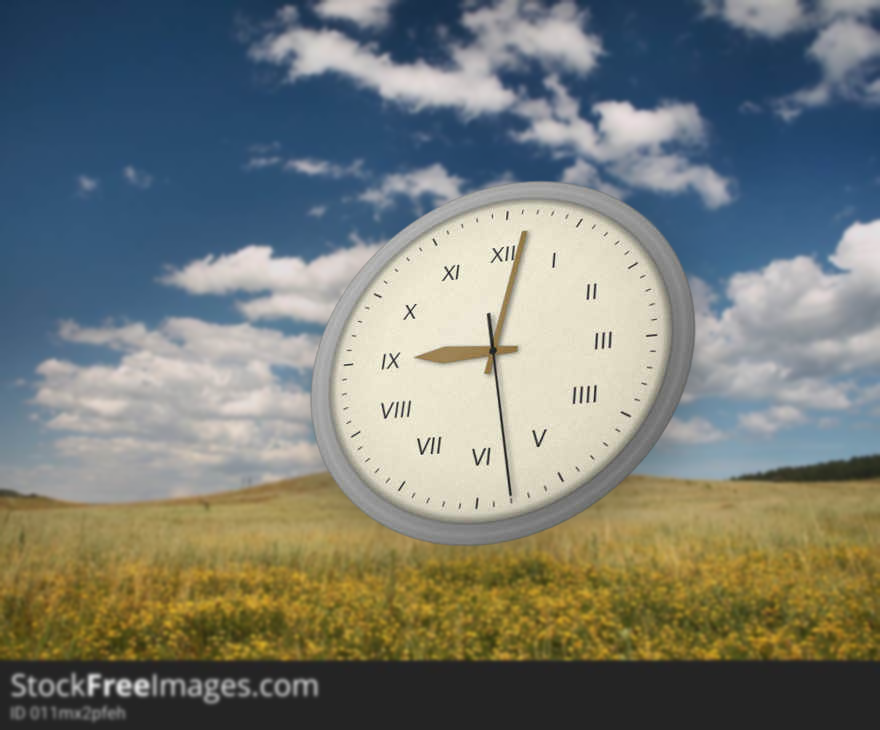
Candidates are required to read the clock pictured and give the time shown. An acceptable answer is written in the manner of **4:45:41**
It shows **9:01:28**
